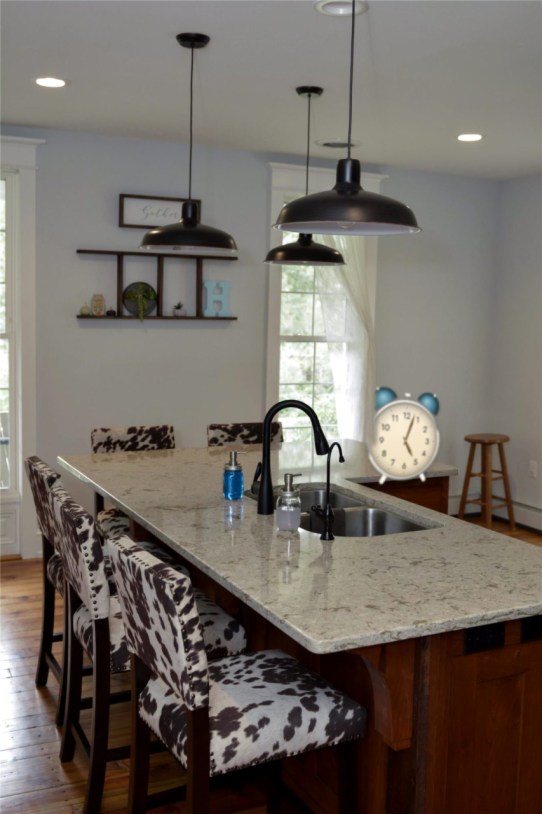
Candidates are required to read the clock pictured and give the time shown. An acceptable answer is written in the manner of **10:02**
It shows **5:03**
